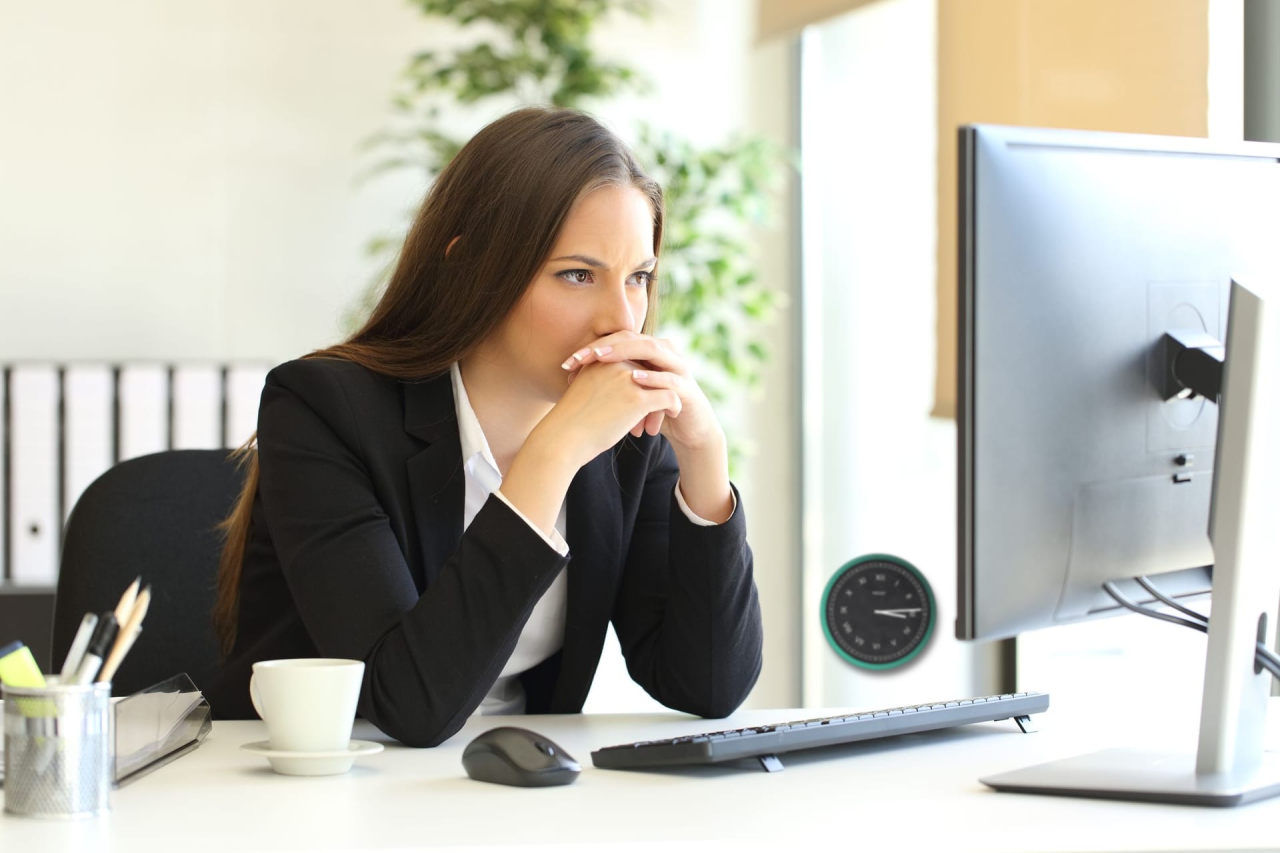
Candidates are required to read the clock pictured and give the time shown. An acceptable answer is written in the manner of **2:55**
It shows **3:14**
